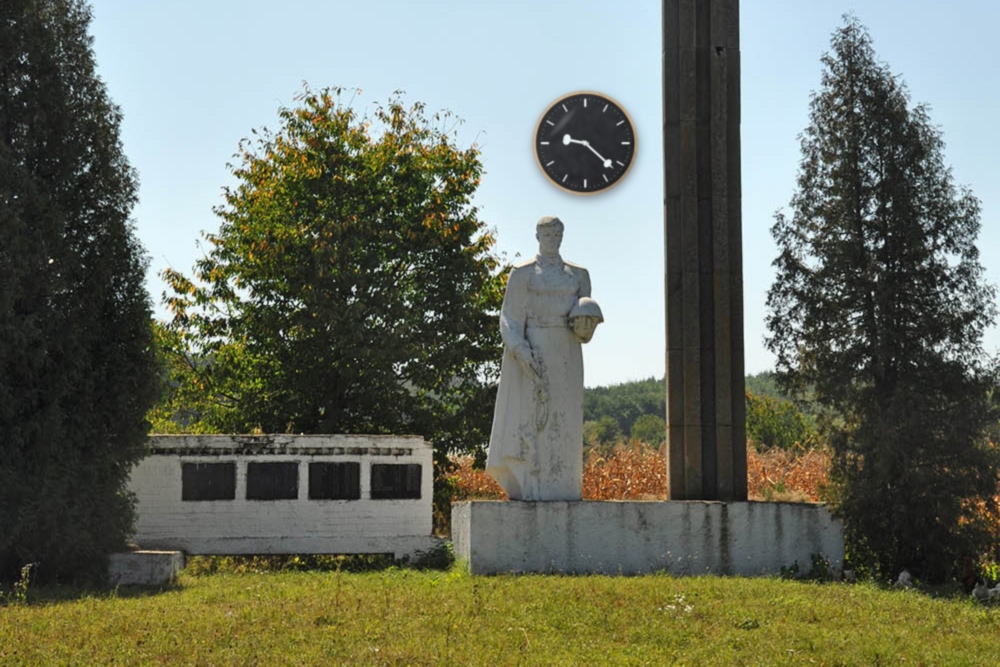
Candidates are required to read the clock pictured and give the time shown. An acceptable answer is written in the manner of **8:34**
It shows **9:22**
